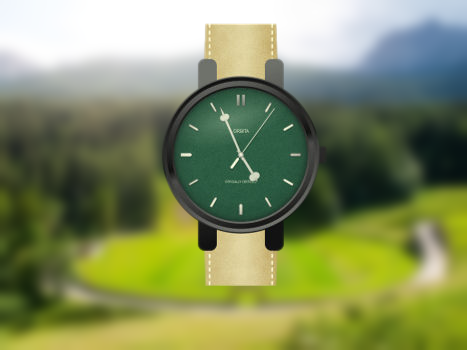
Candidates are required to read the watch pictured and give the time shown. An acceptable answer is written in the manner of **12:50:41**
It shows **4:56:06**
